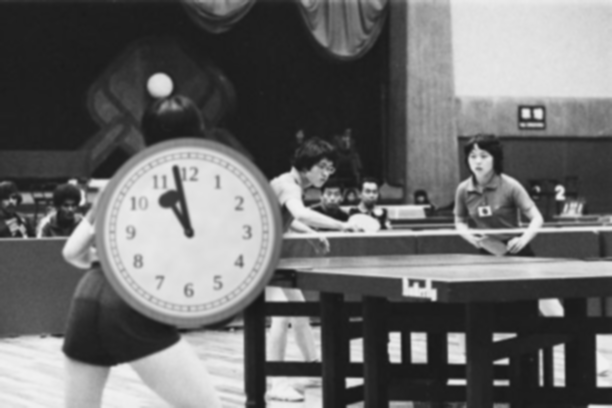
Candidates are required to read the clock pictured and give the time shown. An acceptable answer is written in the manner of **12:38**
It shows **10:58**
